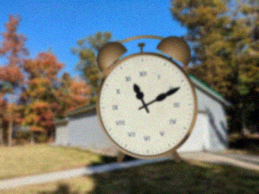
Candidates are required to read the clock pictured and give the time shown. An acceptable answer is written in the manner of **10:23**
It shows **11:11**
